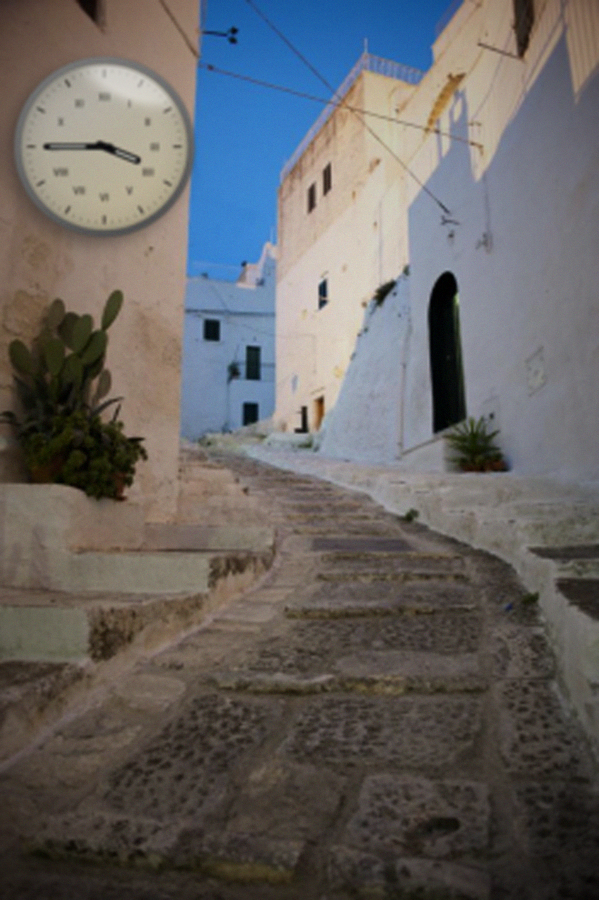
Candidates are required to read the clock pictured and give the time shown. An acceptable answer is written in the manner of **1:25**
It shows **3:45**
